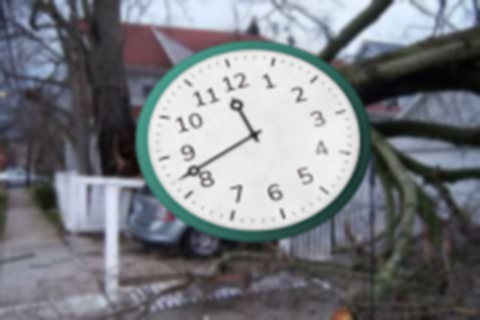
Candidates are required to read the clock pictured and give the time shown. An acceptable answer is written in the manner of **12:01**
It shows **11:42**
